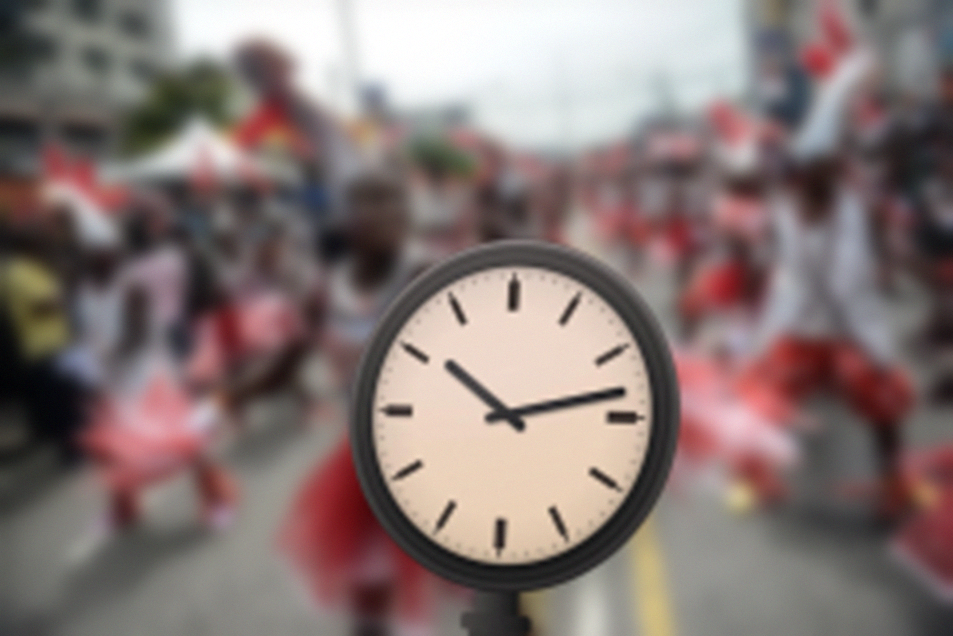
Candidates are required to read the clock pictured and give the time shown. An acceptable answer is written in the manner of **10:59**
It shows **10:13**
